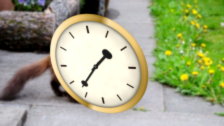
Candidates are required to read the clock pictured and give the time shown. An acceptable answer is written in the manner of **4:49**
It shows **1:37**
